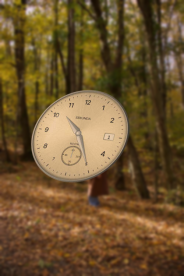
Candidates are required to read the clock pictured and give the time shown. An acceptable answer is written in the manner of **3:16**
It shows **10:25**
